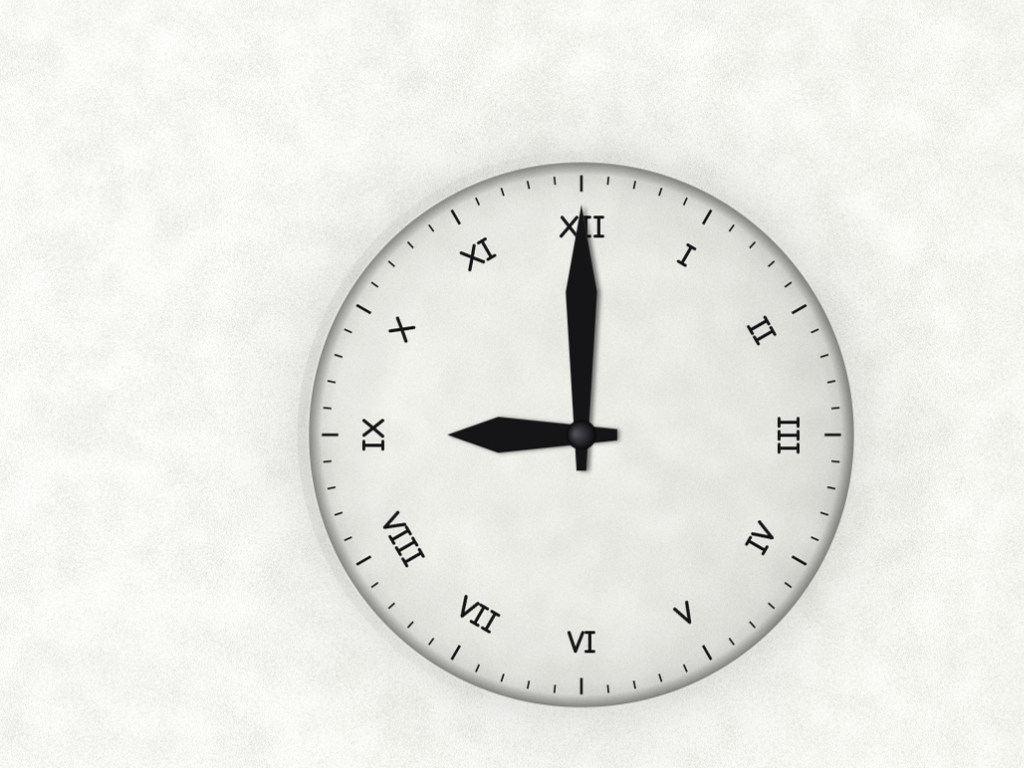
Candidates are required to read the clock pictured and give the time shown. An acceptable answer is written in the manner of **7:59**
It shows **9:00**
